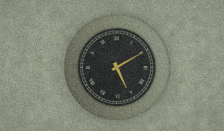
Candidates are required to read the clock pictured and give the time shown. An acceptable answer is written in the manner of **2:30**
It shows **5:10**
